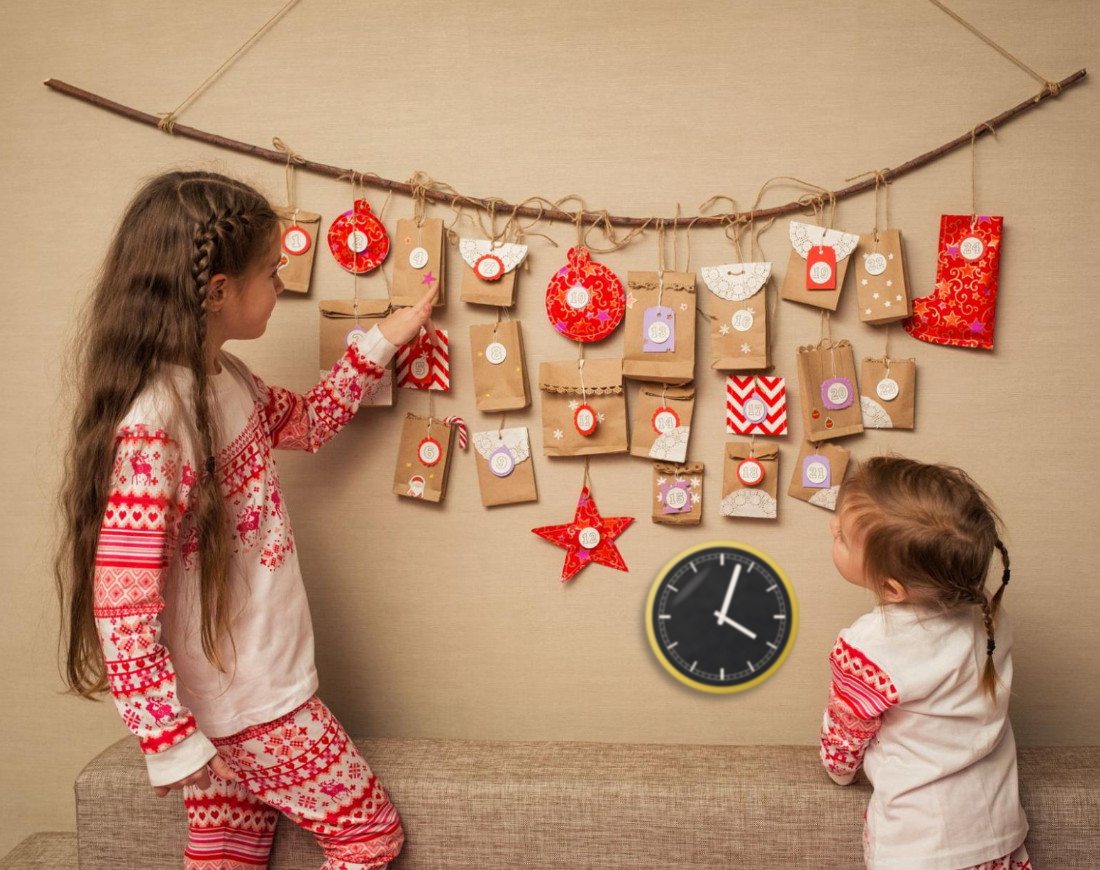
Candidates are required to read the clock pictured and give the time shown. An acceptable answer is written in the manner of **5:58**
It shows **4:03**
